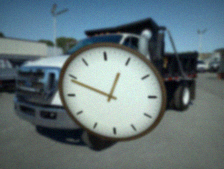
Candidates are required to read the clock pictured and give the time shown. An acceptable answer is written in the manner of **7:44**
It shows **12:49**
